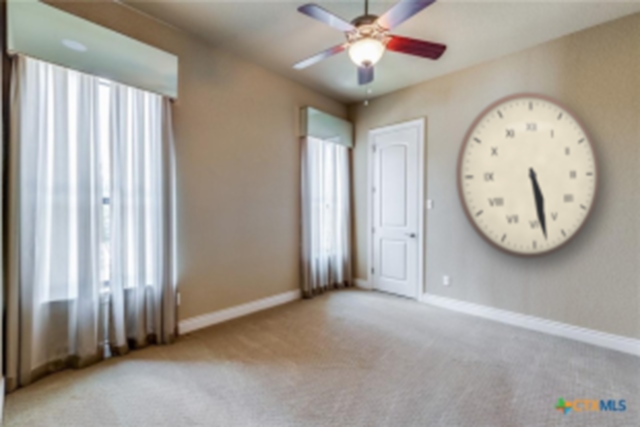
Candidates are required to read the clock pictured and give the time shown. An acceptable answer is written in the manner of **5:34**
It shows **5:28**
